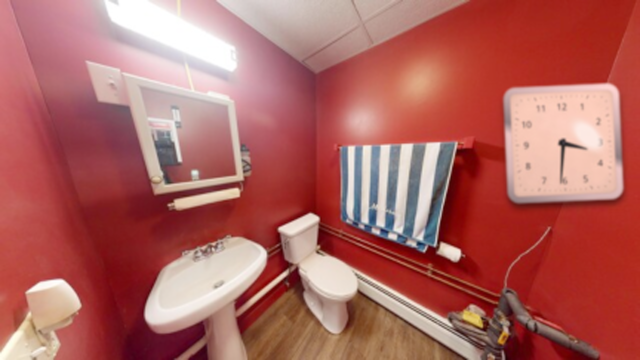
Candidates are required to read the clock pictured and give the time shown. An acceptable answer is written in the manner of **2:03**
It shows **3:31**
